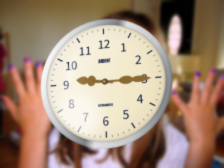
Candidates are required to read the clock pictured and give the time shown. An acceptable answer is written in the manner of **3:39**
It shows **9:15**
